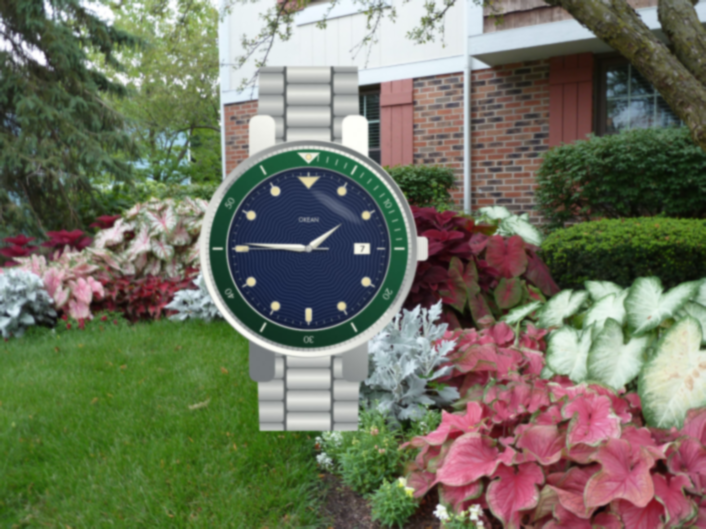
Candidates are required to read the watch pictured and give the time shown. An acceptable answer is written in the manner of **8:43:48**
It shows **1:45:45**
